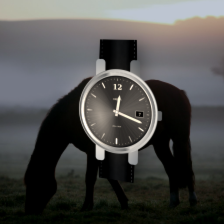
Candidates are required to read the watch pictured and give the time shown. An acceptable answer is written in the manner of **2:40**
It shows **12:18**
